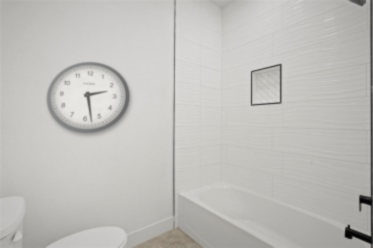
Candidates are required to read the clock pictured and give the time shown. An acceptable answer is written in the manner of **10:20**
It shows **2:28**
